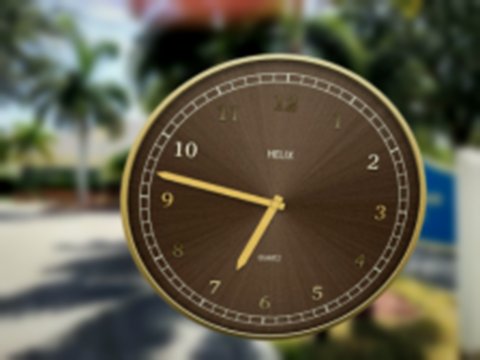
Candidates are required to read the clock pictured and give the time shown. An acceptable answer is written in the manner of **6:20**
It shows **6:47**
